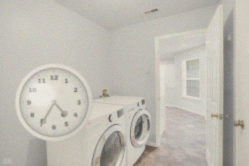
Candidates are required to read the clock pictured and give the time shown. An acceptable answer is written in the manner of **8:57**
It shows **4:35**
